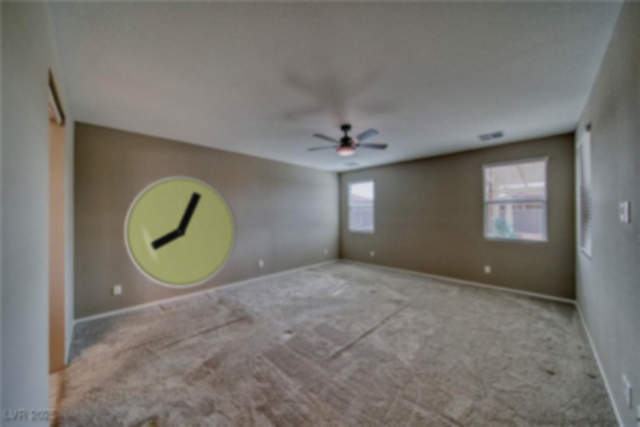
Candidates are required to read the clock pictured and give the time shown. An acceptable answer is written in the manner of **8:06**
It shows **8:04**
